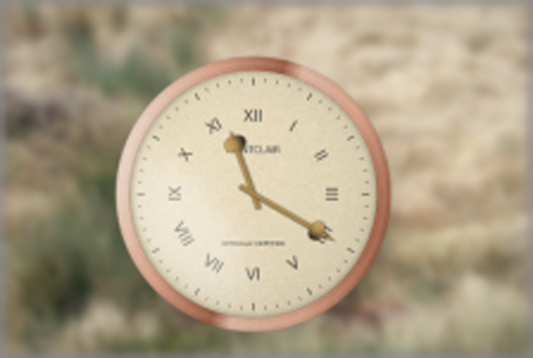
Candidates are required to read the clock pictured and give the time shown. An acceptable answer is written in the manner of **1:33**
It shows **11:20**
